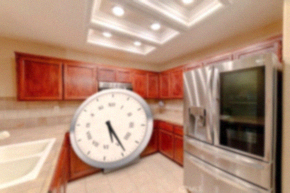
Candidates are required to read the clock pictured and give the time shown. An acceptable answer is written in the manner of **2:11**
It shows **5:24**
